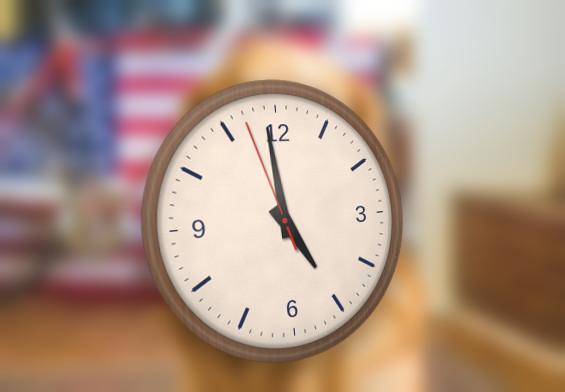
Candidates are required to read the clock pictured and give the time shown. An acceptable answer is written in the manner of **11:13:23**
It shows **4:58:57**
